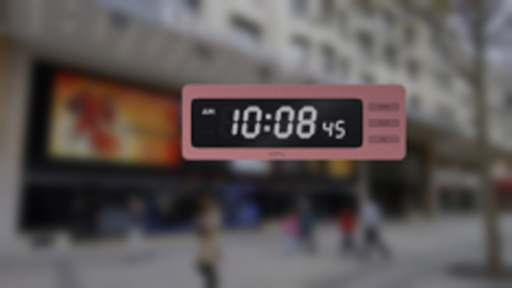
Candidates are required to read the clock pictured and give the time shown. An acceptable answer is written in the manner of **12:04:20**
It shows **10:08:45**
